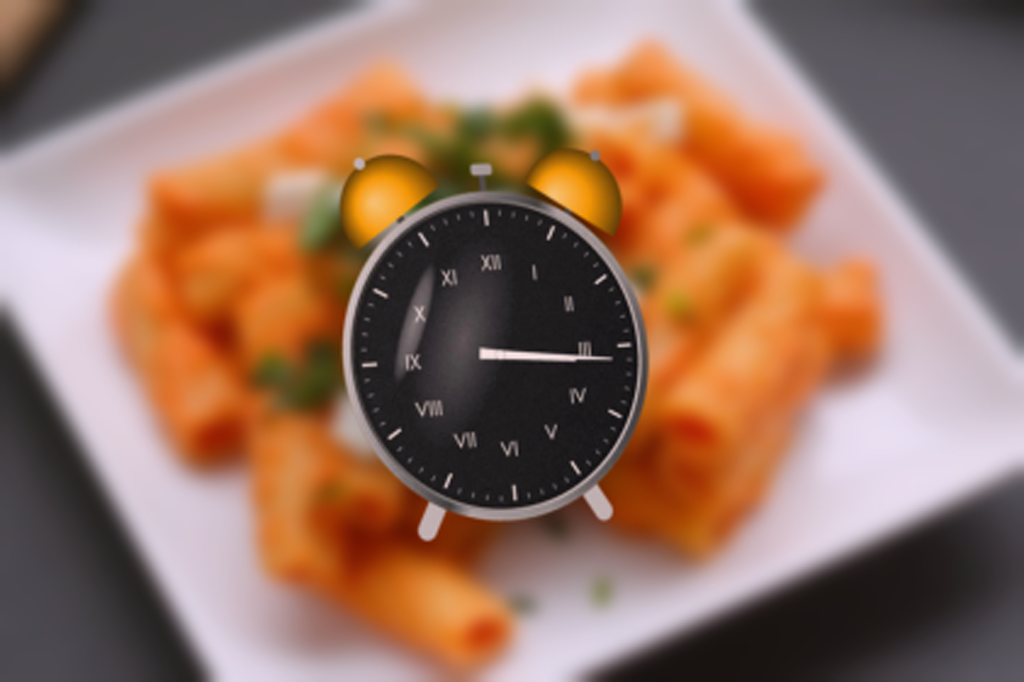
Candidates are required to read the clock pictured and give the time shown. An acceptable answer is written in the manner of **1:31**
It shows **3:16**
